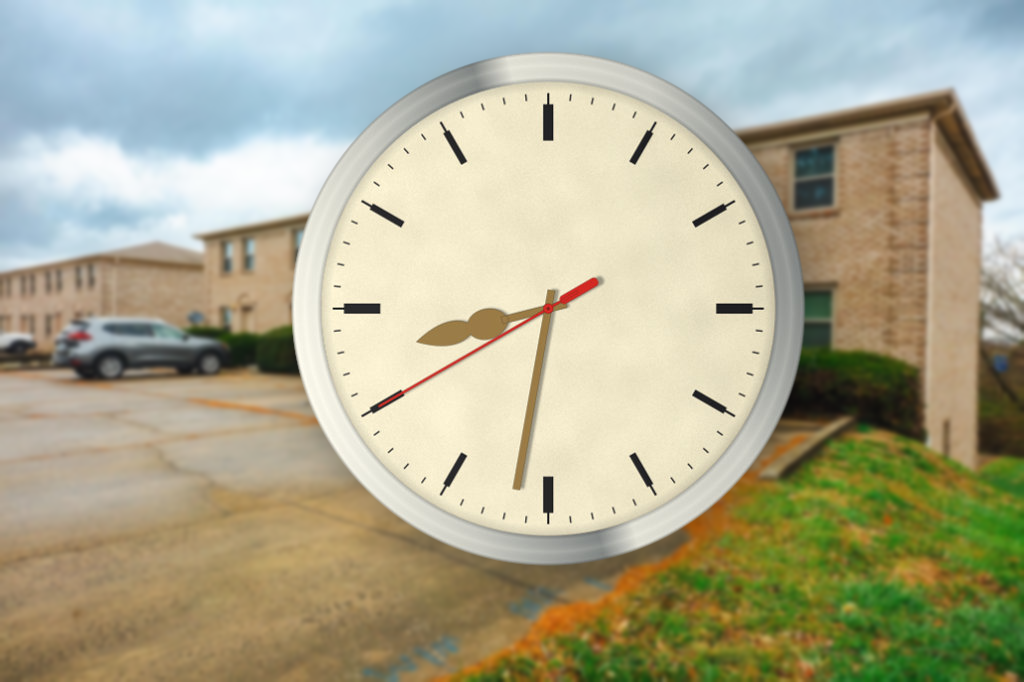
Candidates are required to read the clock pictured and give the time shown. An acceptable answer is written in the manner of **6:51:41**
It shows **8:31:40**
